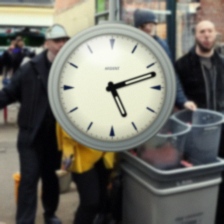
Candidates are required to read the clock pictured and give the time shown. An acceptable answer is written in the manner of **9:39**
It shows **5:12**
